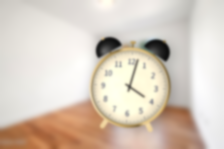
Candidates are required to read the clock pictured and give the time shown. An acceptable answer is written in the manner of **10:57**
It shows **4:02**
